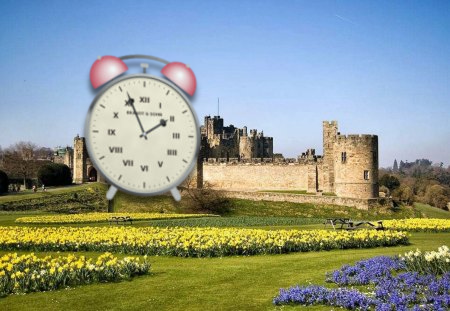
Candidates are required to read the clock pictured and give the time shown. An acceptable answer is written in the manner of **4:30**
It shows **1:56**
